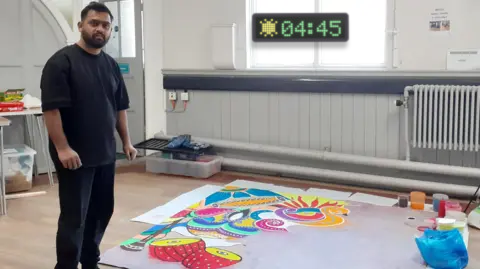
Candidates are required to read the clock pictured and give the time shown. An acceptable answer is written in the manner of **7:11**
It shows **4:45**
